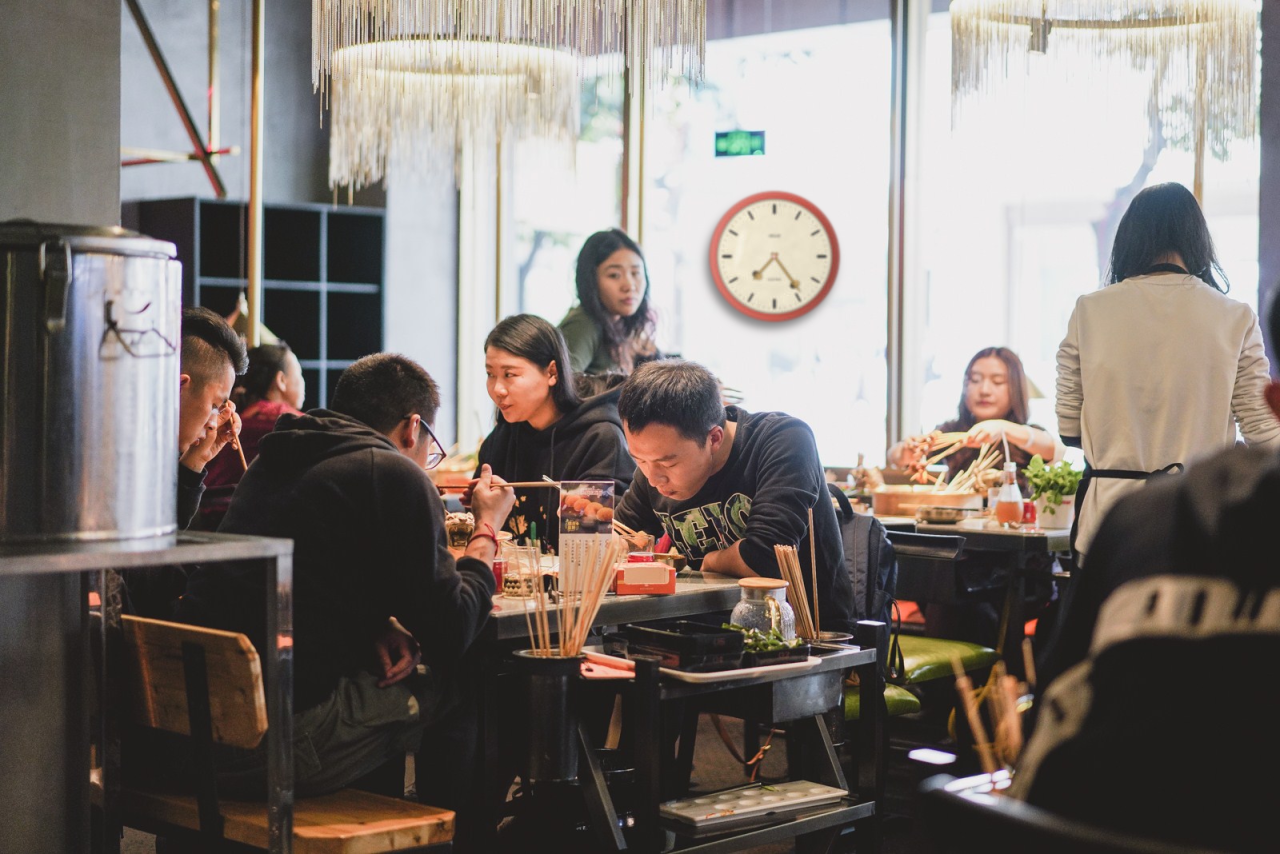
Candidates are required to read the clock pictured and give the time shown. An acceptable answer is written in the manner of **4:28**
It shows **7:24**
